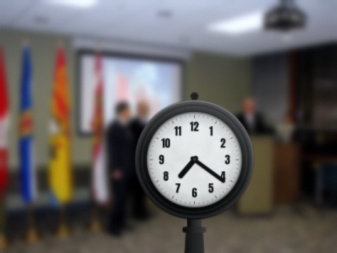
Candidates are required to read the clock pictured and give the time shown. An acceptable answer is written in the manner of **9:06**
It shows **7:21**
